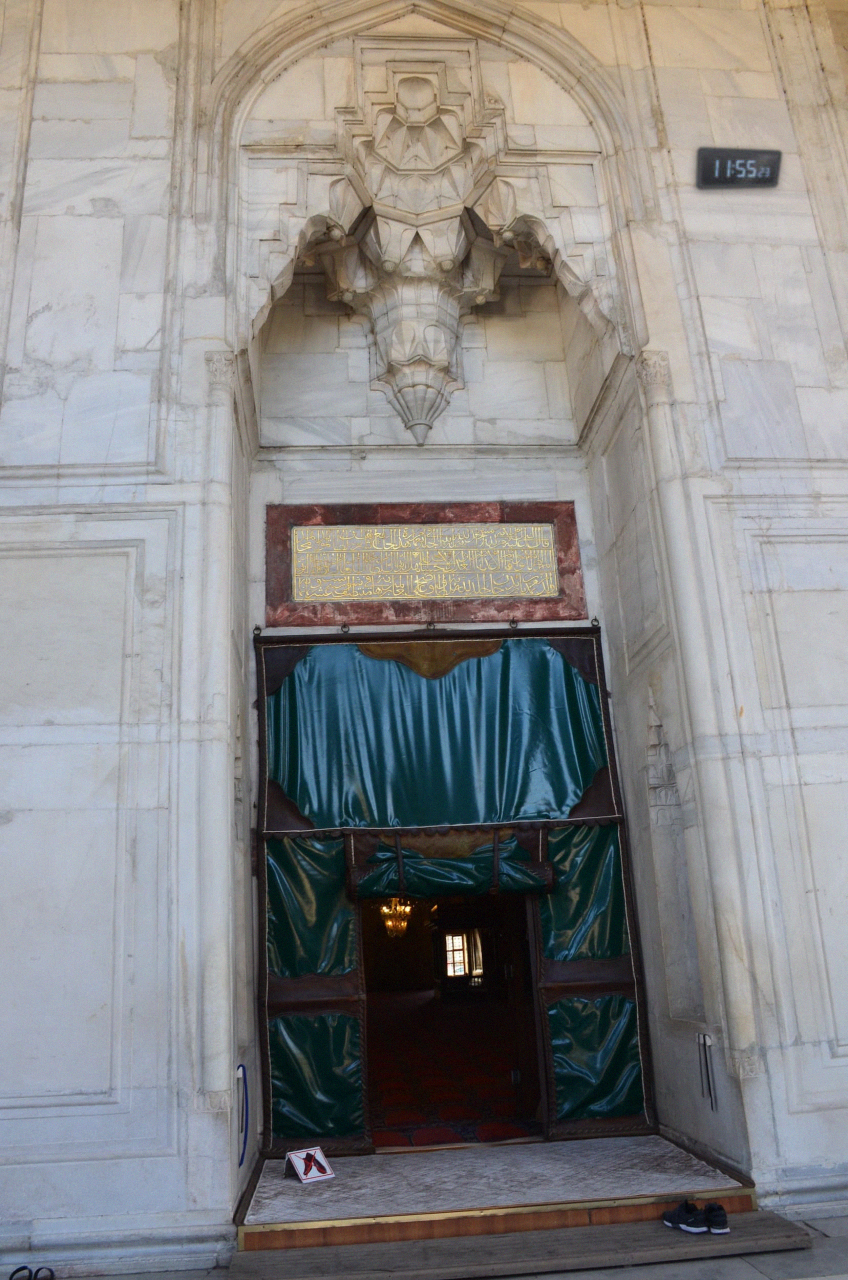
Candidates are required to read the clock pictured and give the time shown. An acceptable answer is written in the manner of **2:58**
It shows **11:55**
